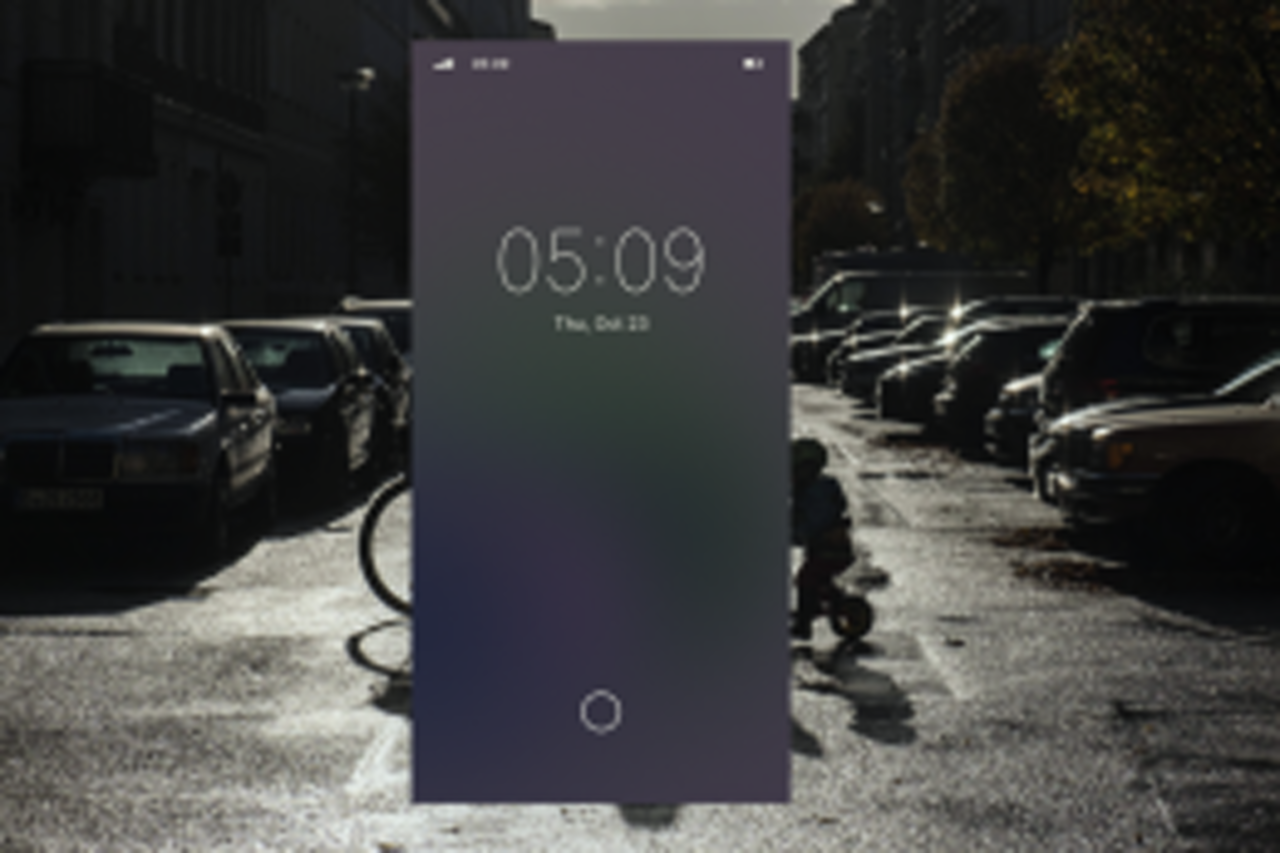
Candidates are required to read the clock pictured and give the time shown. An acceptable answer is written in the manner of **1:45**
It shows **5:09**
